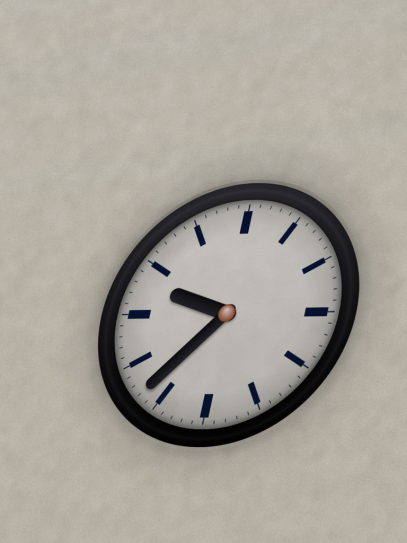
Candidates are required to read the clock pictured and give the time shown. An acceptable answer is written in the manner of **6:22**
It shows **9:37**
